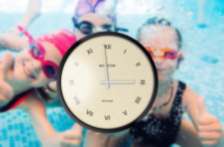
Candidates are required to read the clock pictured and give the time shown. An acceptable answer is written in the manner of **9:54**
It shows **2:59**
